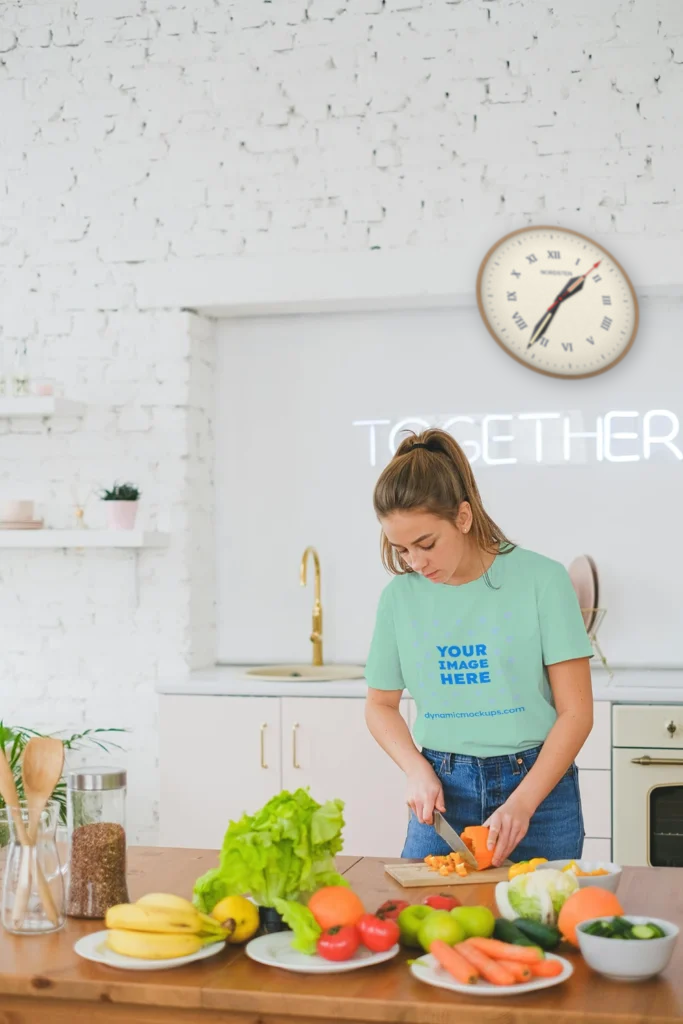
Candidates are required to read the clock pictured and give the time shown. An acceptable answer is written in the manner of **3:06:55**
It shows **1:36:08**
